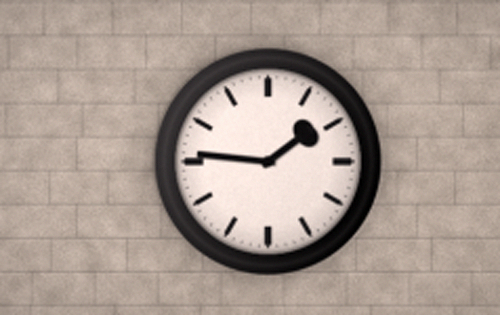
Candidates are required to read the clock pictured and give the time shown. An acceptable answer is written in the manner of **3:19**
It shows **1:46**
